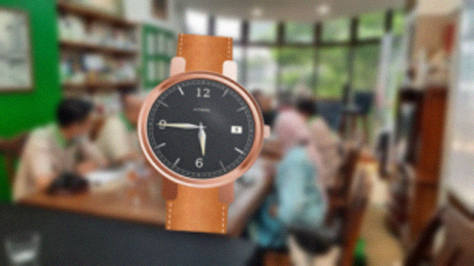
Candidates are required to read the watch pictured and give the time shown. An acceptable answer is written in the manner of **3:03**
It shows **5:45**
